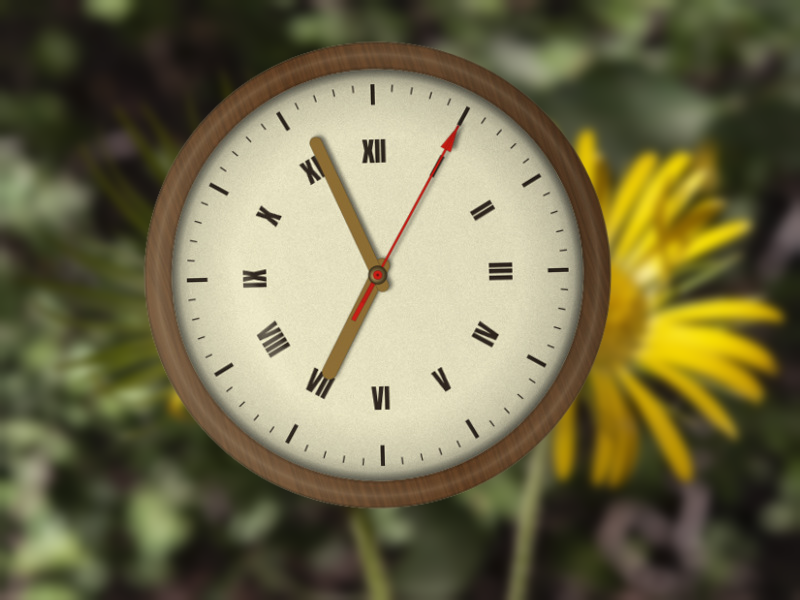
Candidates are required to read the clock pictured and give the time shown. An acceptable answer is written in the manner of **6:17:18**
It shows **6:56:05**
